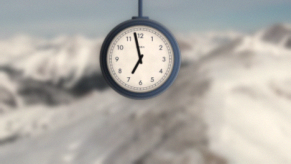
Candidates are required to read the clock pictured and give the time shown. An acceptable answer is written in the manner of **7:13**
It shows **6:58**
